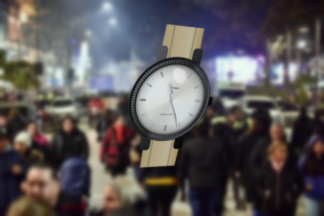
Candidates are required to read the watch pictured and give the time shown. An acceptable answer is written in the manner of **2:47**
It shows **11:26**
